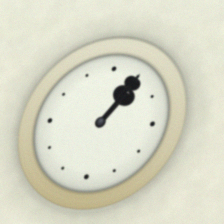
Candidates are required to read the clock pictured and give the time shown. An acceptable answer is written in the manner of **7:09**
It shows **1:05**
